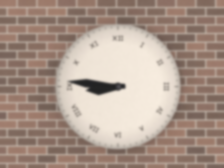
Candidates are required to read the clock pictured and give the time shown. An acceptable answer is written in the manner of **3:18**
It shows **8:46**
